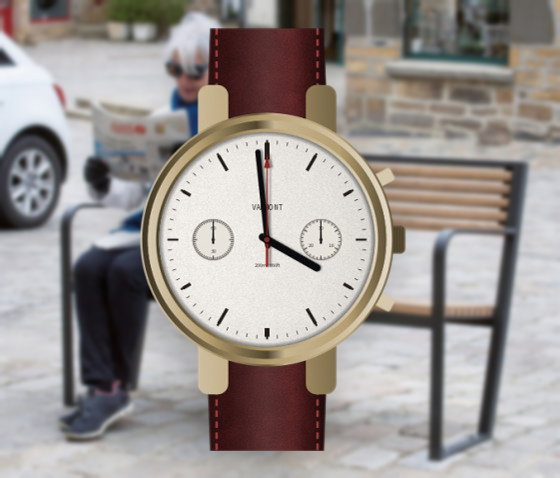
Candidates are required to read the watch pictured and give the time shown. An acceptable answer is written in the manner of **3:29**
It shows **3:59**
